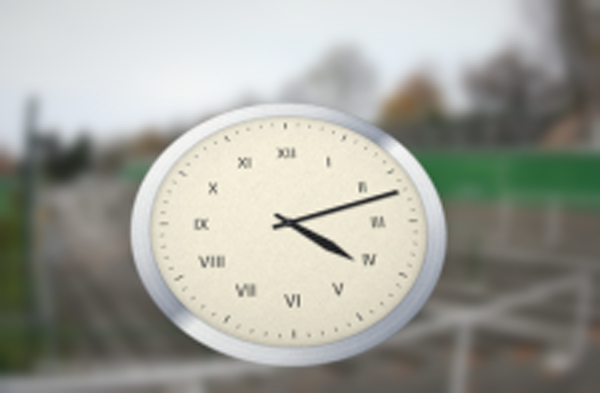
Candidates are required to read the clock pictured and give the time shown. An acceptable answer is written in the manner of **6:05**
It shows **4:12**
